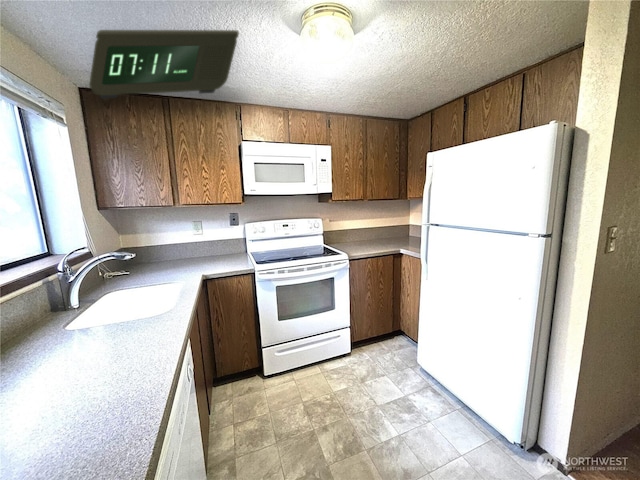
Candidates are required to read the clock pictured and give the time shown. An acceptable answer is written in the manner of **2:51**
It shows **7:11**
